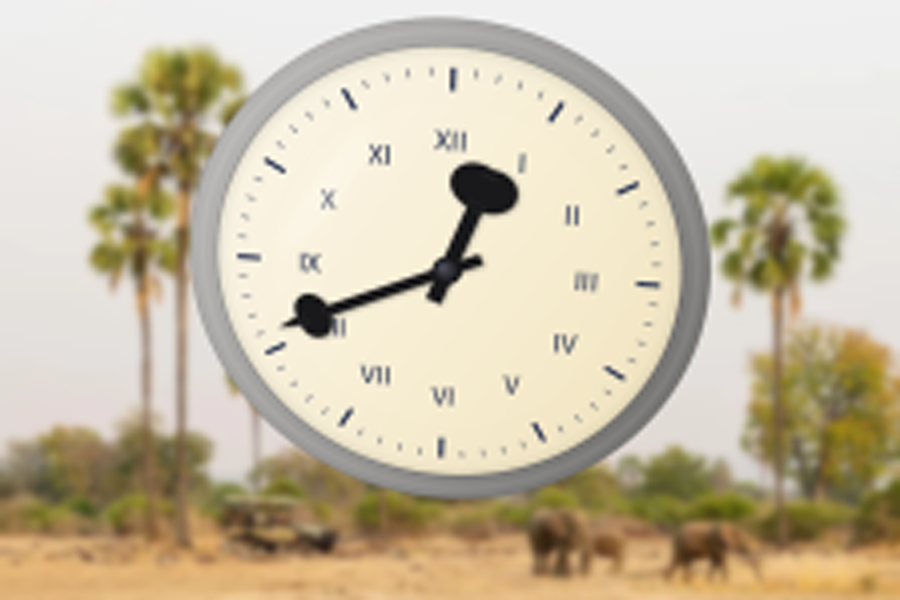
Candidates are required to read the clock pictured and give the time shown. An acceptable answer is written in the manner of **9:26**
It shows **12:41**
